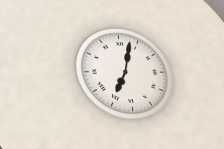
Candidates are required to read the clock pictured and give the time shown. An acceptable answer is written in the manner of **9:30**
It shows **7:03**
